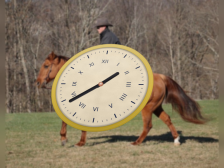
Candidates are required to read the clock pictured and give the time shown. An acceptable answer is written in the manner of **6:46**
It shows **1:39**
